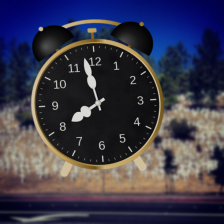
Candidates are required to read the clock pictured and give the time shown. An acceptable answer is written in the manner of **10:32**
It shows **7:58**
